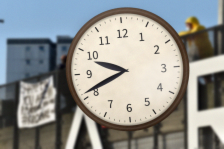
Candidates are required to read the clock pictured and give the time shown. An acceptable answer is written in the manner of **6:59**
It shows **9:41**
